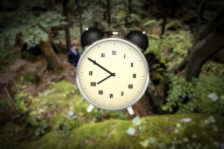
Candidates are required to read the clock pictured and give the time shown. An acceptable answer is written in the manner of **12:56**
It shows **7:50**
